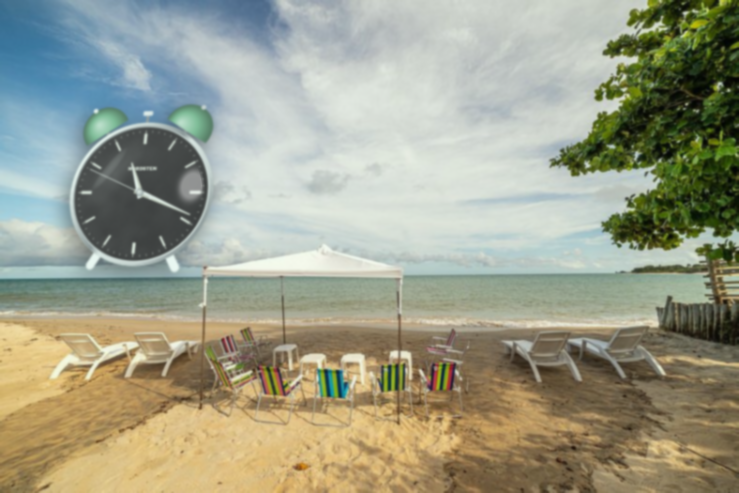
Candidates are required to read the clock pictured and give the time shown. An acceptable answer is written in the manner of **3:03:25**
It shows **11:18:49**
